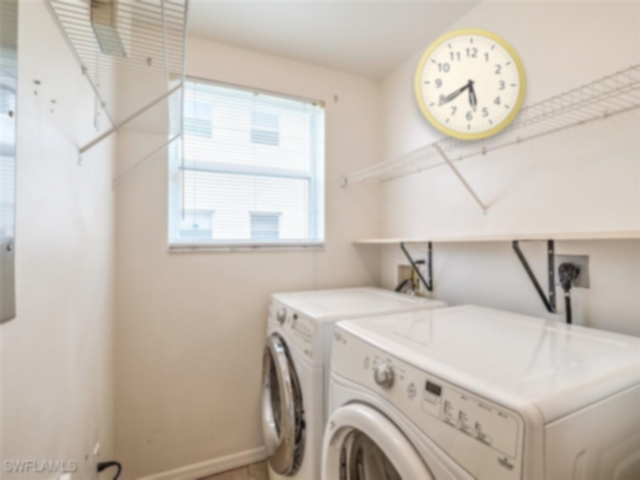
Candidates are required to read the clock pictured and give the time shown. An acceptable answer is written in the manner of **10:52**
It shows **5:39**
